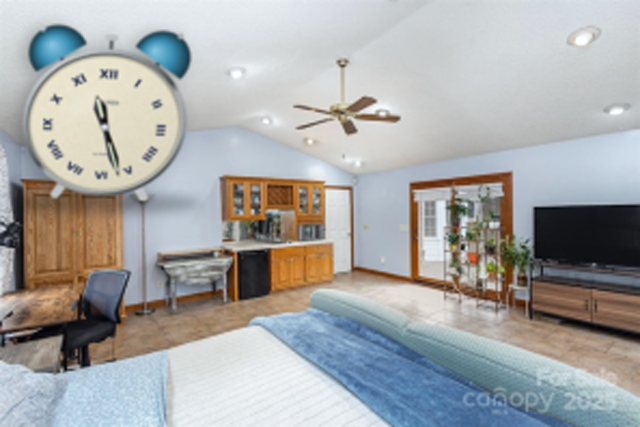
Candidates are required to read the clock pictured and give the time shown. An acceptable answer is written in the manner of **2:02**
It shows **11:27**
